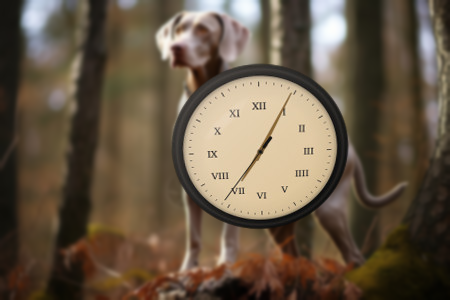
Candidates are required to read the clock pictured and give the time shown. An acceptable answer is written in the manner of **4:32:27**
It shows **7:04:36**
